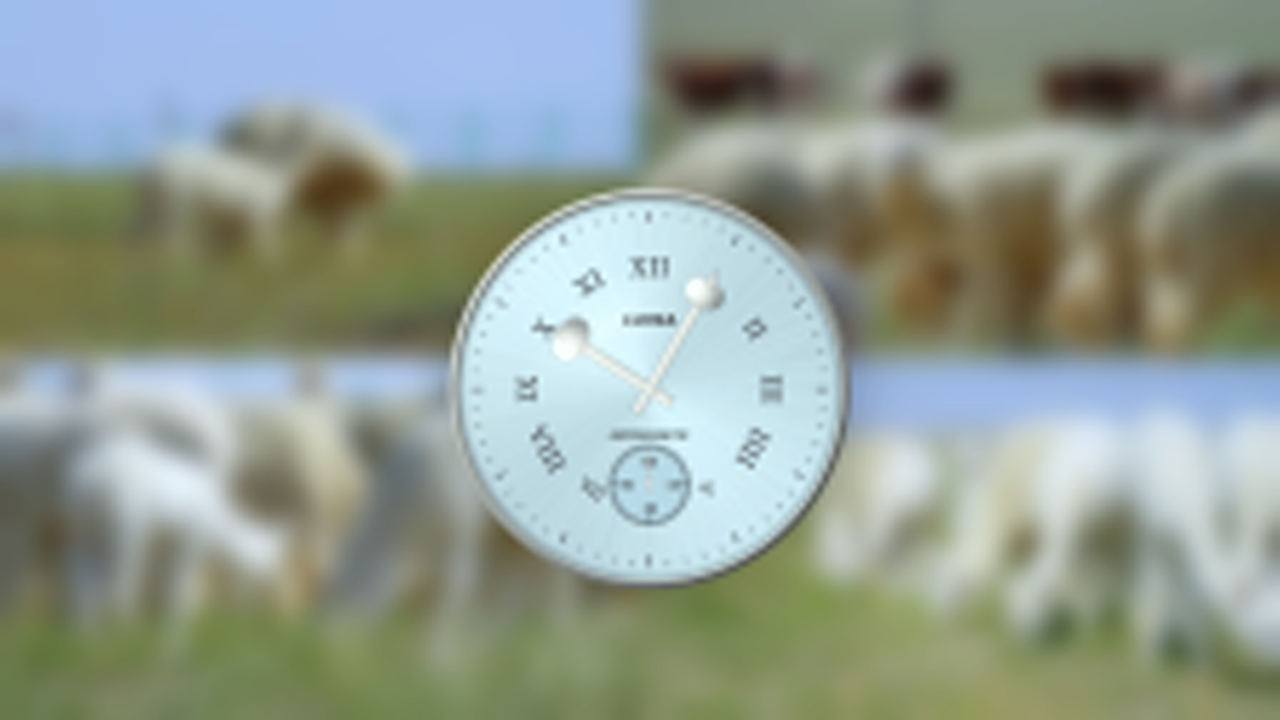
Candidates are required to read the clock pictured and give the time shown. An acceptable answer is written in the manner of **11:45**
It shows **10:05**
